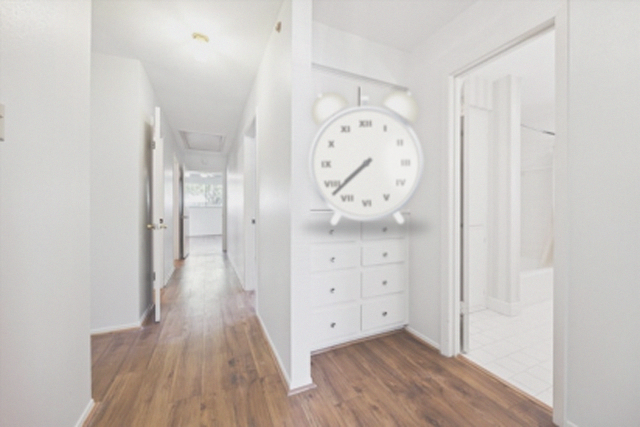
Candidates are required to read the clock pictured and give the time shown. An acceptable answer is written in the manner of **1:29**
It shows **7:38**
